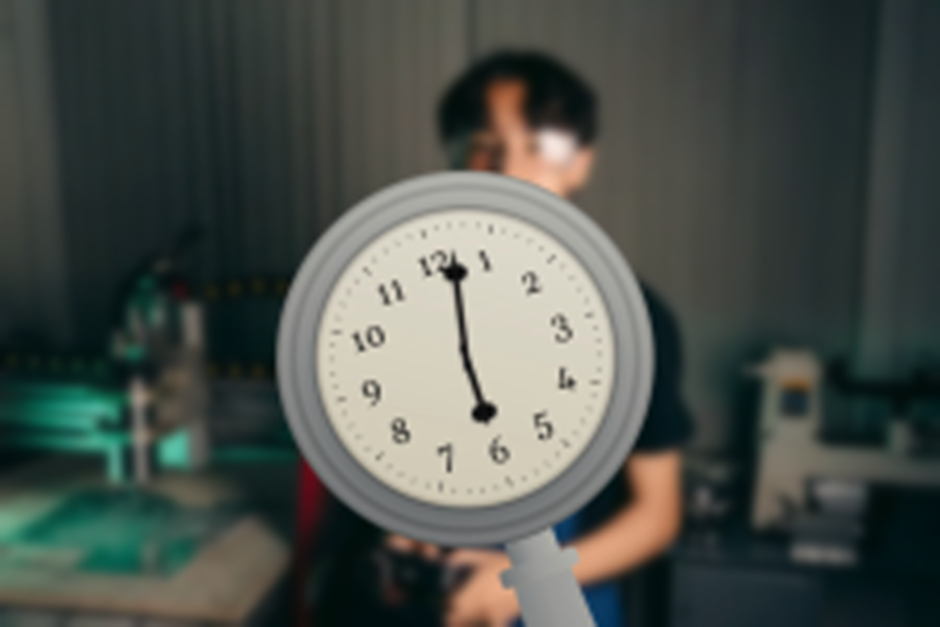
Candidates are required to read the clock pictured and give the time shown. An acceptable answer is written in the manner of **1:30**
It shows **6:02**
